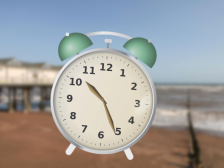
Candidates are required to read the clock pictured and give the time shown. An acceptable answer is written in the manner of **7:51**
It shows **10:26**
